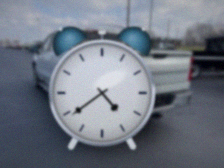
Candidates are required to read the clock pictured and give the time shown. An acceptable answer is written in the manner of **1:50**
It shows **4:39**
